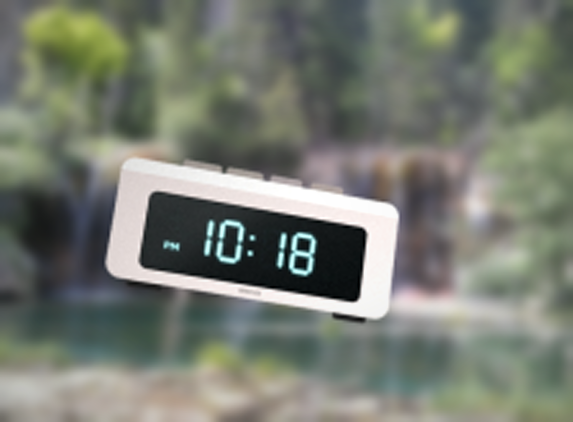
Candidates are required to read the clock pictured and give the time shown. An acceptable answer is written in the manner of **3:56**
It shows **10:18**
